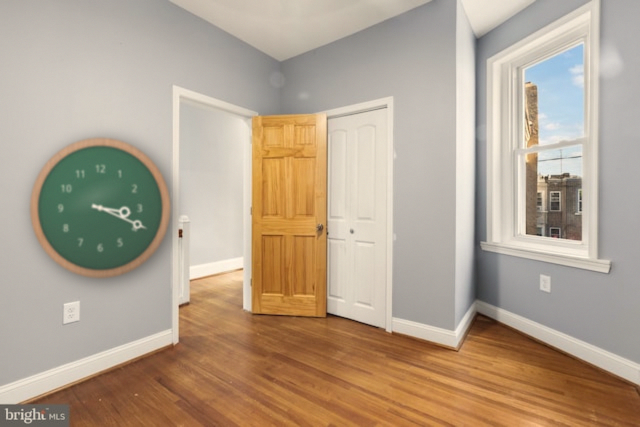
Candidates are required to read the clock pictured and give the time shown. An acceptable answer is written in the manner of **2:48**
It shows **3:19**
